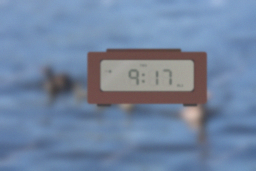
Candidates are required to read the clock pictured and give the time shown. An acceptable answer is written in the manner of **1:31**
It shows **9:17**
